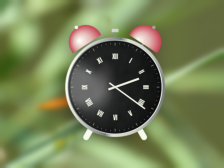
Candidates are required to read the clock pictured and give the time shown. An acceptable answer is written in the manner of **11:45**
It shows **2:21**
